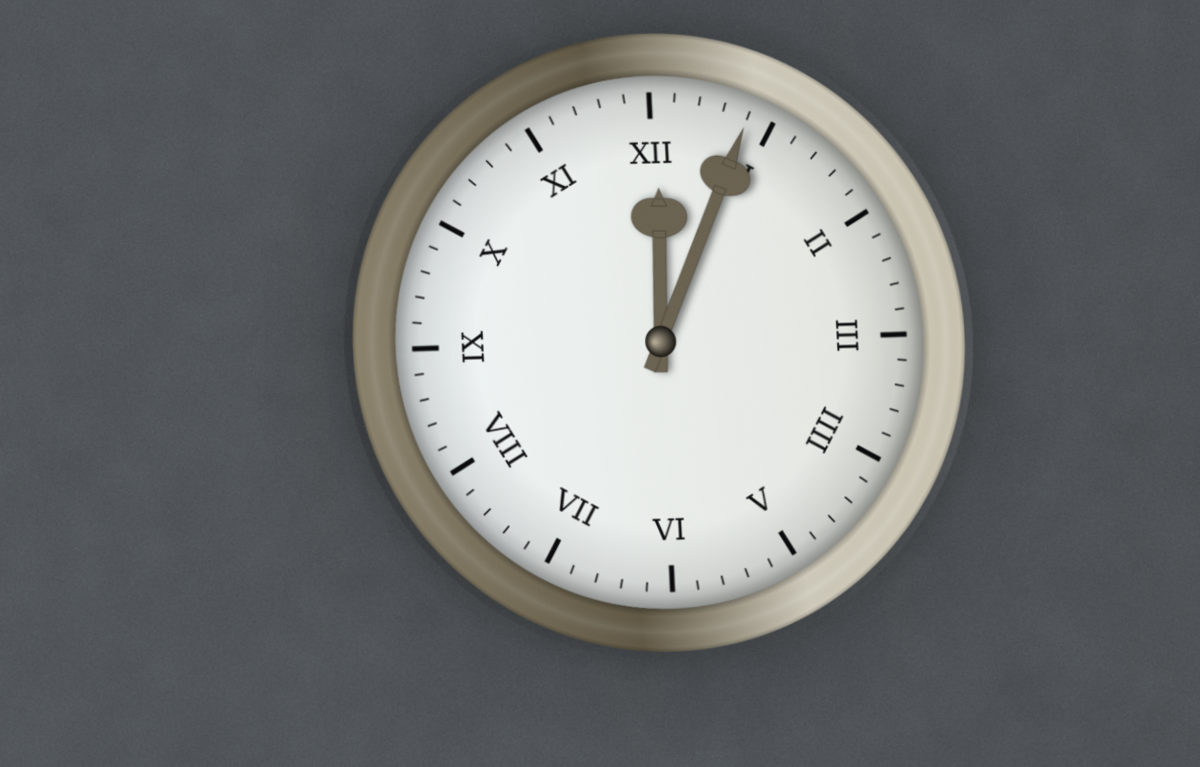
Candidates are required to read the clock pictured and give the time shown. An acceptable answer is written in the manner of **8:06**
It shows **12:04**
